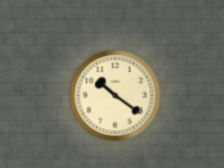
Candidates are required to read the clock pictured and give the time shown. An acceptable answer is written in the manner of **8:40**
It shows **10:21**
